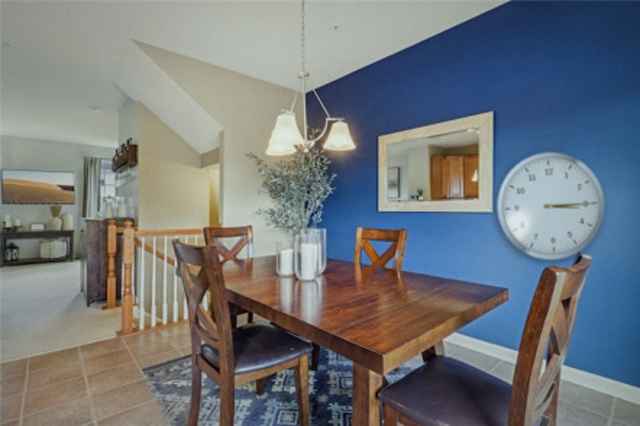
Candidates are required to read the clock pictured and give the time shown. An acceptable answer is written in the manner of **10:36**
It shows **3:15**
